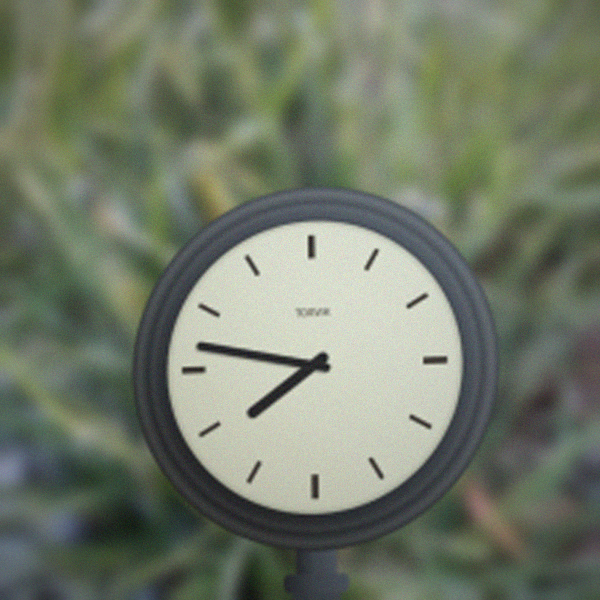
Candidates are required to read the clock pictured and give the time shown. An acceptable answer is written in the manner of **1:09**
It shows **7:47**
